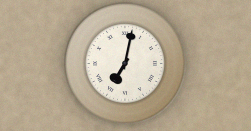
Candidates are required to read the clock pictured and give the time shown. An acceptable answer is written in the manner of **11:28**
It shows **7:02**
